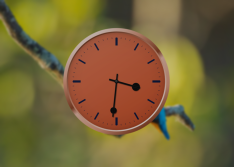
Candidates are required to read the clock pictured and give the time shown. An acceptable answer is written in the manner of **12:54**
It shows **3:31**
